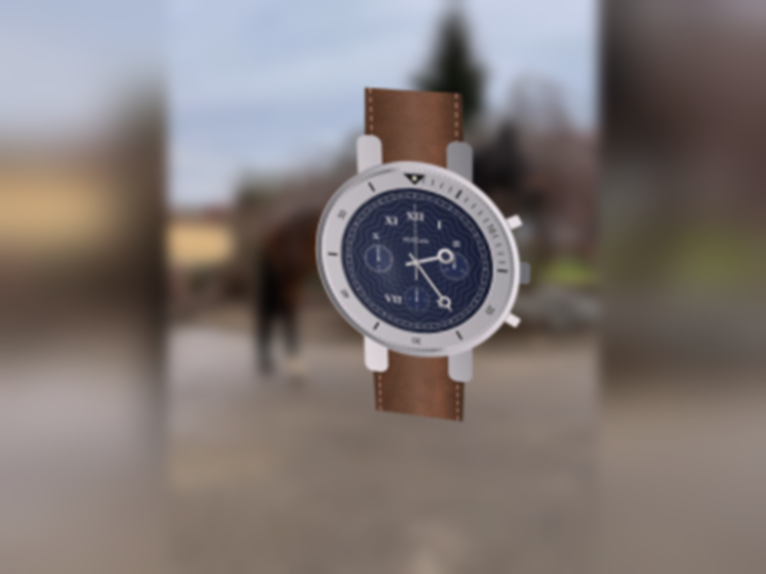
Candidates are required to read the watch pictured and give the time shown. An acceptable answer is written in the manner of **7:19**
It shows **2:24**
